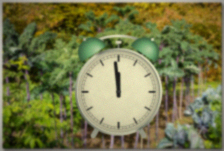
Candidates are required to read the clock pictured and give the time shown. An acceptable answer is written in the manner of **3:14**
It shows **11:59**
